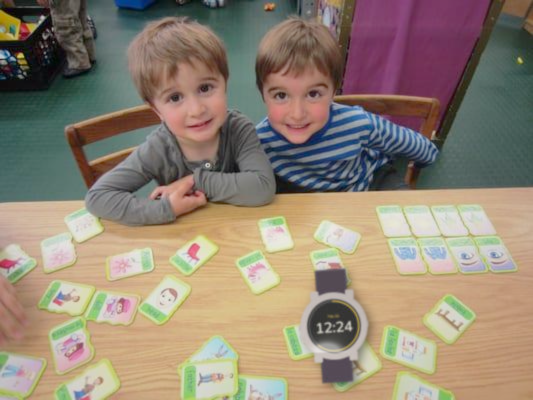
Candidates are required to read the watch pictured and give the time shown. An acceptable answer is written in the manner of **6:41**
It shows **12:24**
